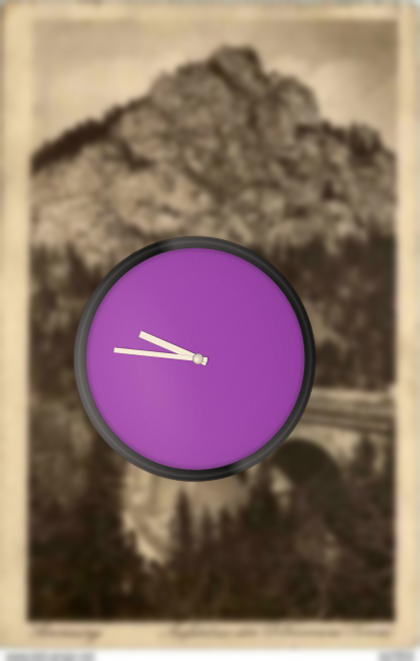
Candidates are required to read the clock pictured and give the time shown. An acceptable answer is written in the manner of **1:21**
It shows **9:46**
